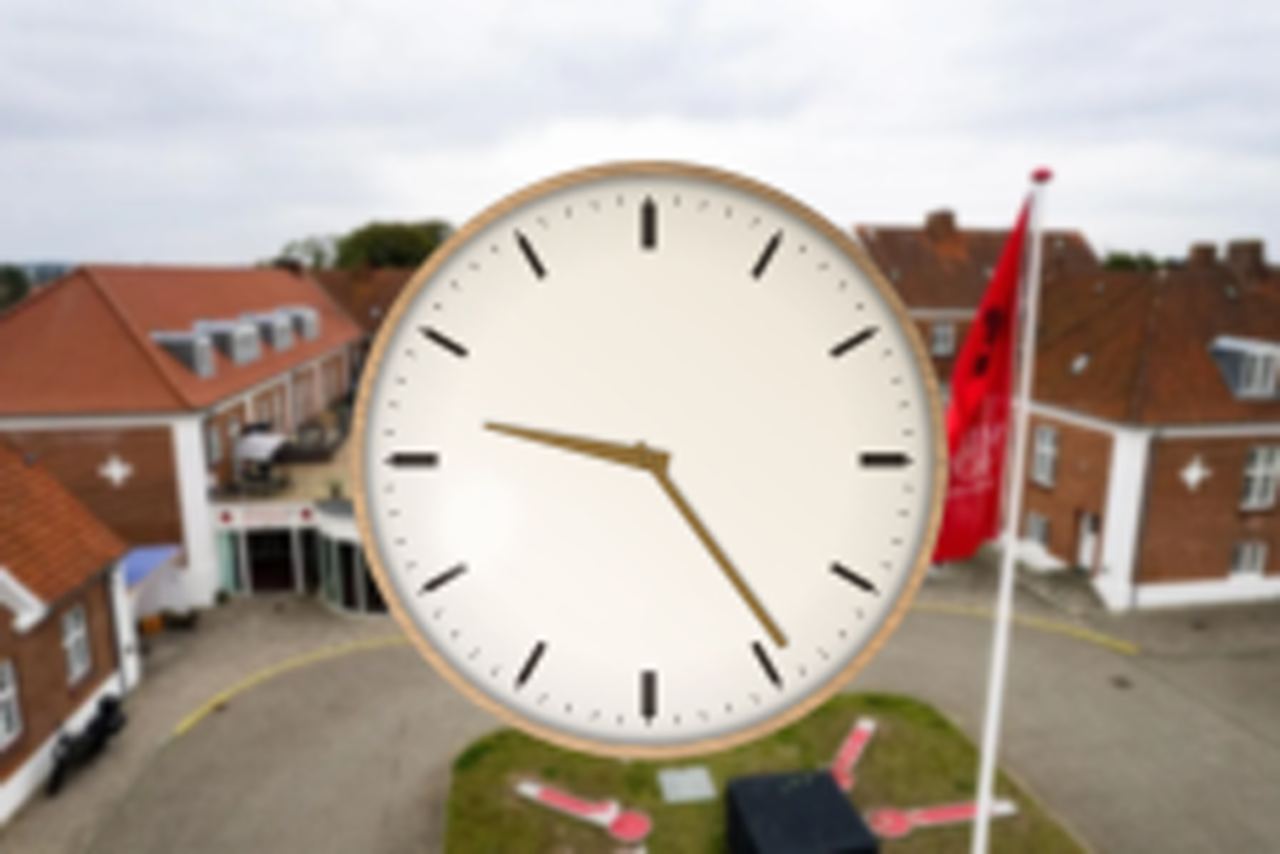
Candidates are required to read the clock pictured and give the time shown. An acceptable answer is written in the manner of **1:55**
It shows **9:24**
